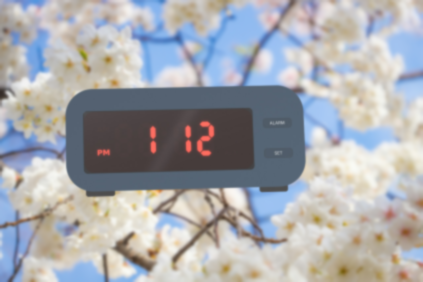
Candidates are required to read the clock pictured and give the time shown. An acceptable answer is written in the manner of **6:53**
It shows **1:12**
